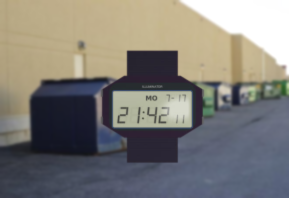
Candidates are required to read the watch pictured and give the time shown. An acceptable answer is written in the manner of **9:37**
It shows **21:42**
